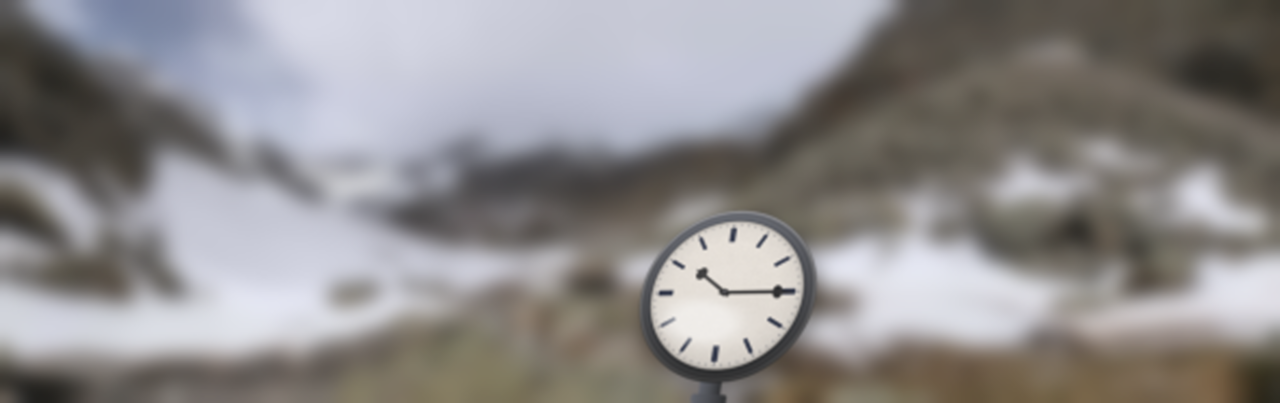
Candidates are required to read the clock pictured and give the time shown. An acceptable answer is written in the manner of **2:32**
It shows **10:15**
